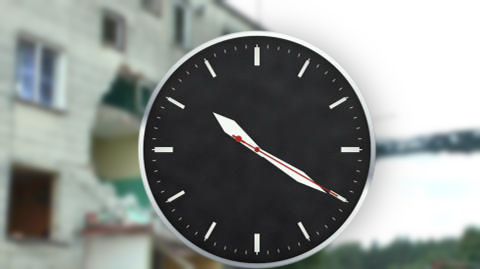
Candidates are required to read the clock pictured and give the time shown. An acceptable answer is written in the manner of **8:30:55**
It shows **10:20:20**
